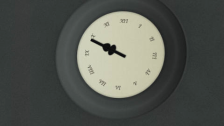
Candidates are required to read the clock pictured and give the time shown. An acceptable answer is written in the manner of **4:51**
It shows **9:49**
